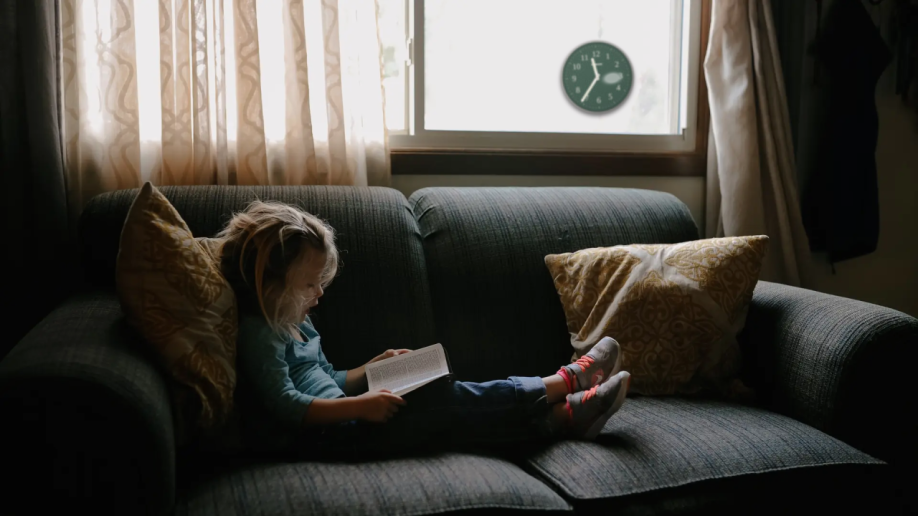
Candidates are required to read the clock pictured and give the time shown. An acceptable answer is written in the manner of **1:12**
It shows **11:36**
